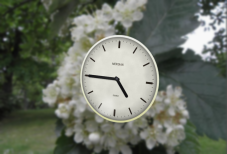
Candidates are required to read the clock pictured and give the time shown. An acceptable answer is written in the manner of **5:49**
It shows **4:45**
